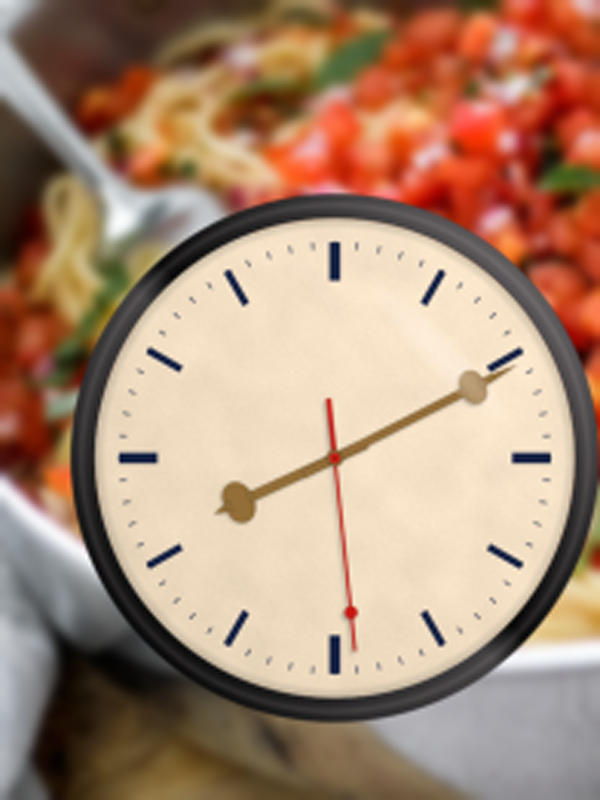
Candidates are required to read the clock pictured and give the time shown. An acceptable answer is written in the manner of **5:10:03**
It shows **8:10:29**
